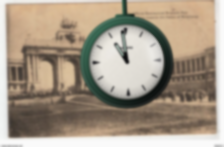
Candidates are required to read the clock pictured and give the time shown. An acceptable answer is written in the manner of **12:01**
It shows **10:59**
